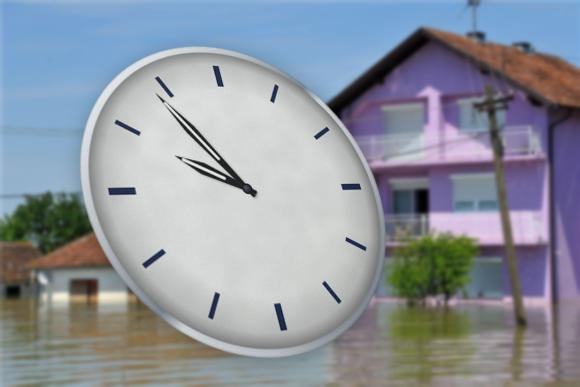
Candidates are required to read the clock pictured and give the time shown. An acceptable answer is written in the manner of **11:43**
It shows **9:54**
